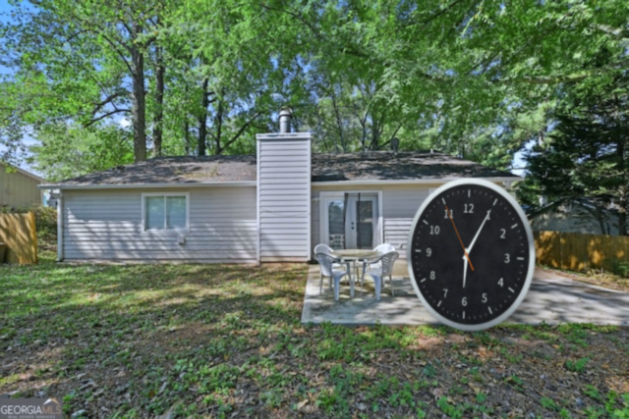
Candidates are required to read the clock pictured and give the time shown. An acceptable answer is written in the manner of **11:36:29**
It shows **6:04:55**
